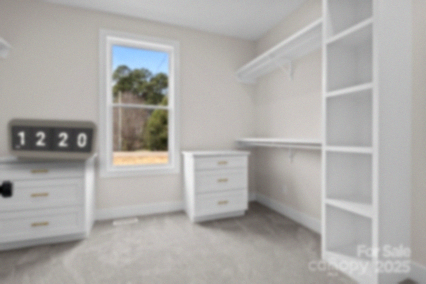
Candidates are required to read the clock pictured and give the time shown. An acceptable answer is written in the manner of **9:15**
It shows **12:20**
